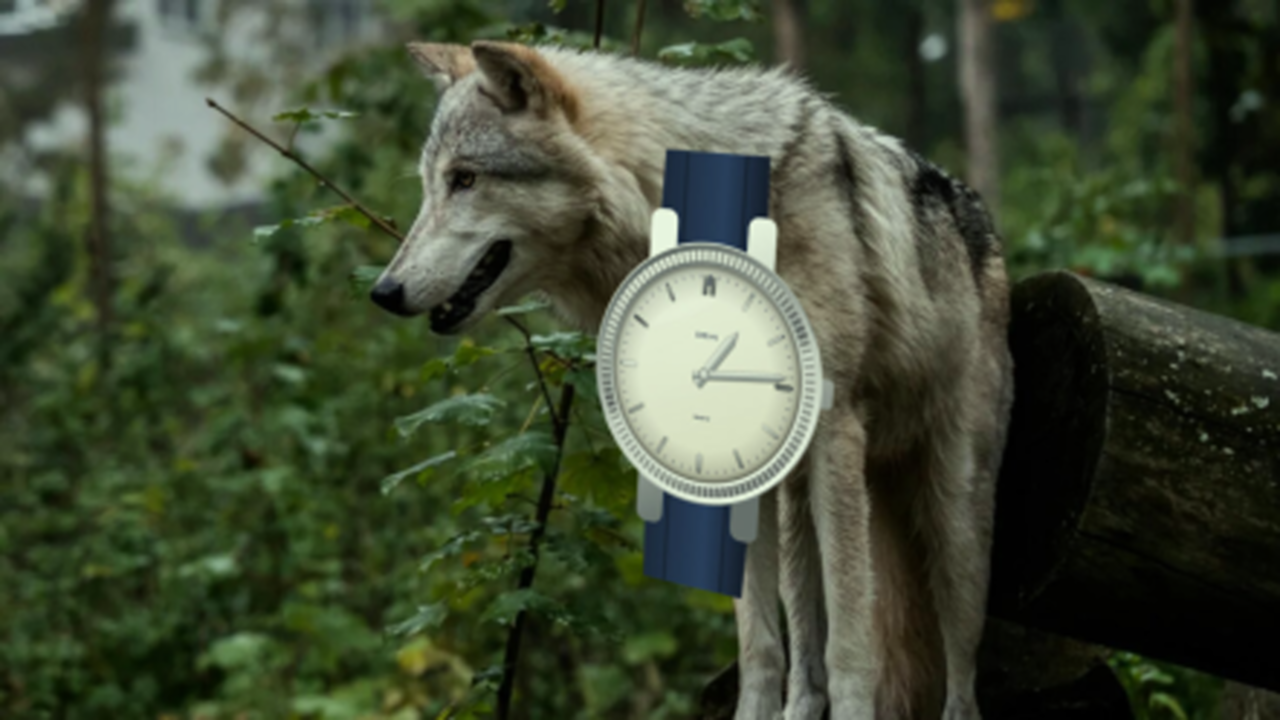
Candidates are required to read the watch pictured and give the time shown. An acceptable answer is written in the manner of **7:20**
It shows **1:14**
